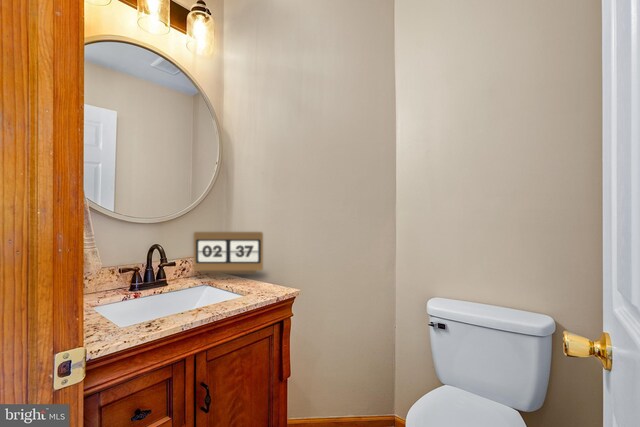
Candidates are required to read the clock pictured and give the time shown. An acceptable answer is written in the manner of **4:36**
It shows **2:37**
